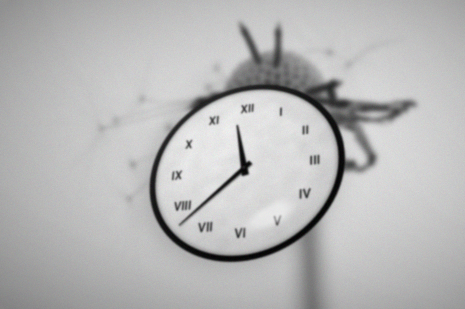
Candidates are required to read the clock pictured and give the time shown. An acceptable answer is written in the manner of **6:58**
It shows **11:38**
